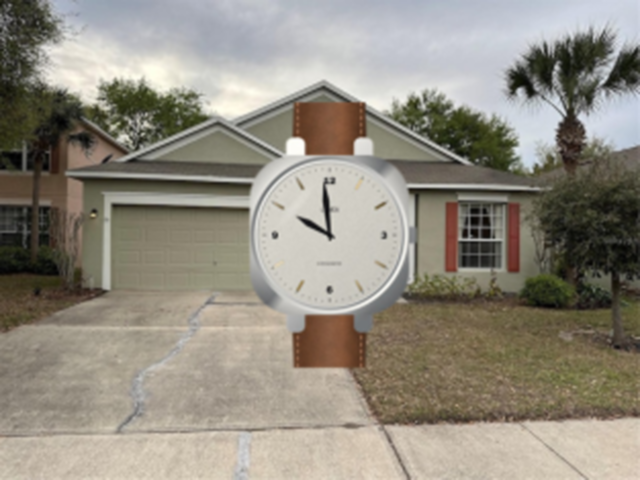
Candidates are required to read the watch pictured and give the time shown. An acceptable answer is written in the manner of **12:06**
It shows **9:59**
